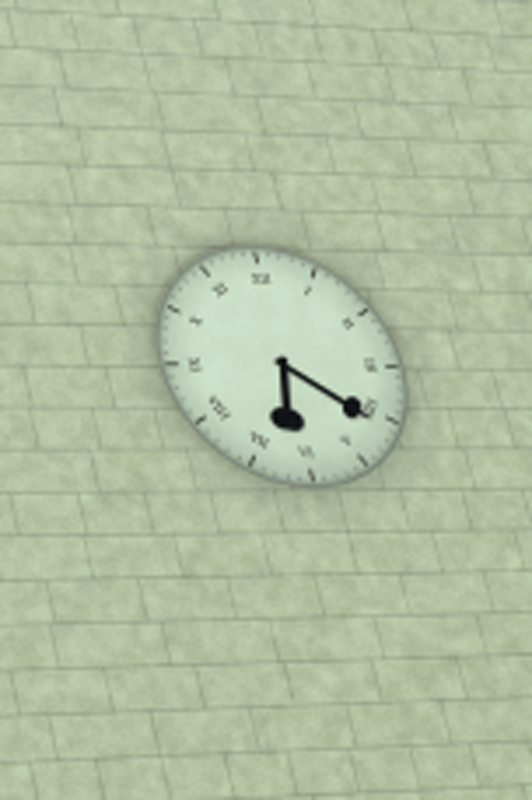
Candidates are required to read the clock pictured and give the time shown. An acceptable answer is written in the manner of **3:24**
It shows **6:21**
